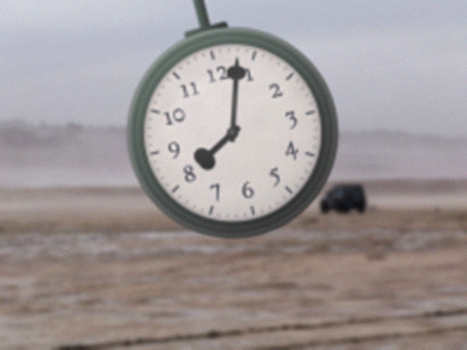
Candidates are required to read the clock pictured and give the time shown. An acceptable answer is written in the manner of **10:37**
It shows **8:03**
